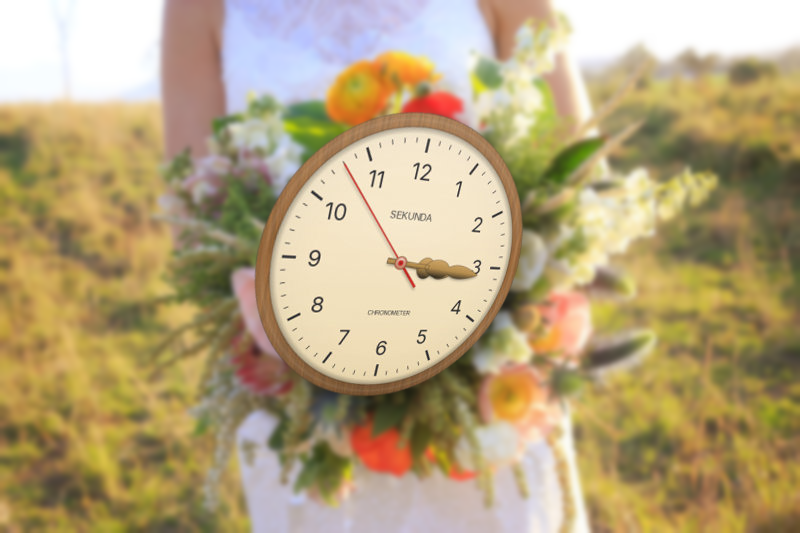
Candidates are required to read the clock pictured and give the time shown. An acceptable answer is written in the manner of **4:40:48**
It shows **3:15:53**
